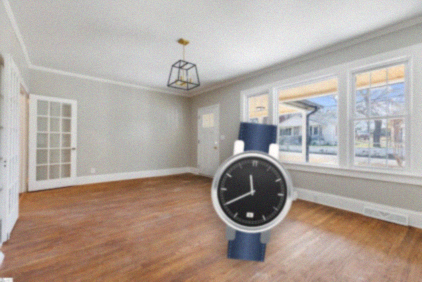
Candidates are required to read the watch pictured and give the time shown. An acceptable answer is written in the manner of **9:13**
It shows **11:40**
